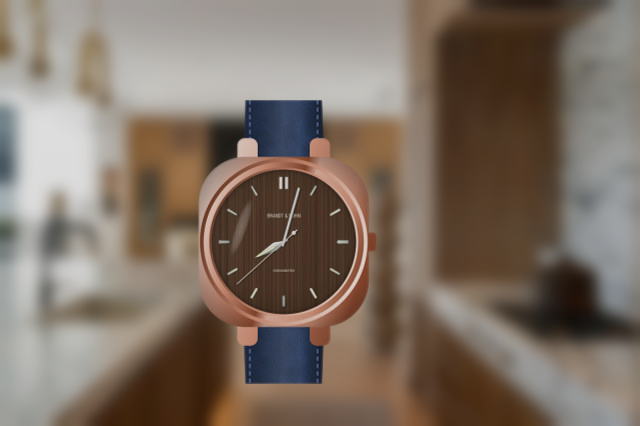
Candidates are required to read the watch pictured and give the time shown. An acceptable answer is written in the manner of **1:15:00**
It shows **8:02:38**
